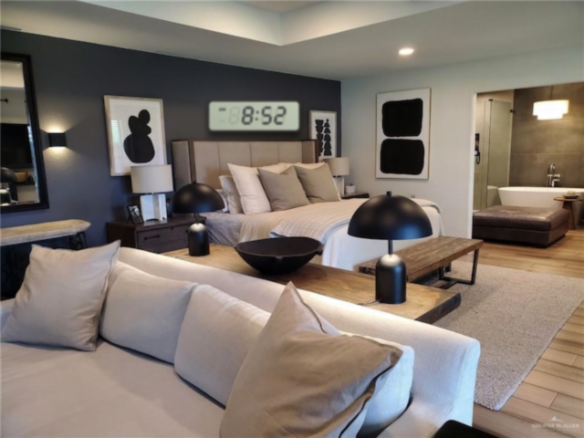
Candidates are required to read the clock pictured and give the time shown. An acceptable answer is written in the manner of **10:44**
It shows **8:52**
